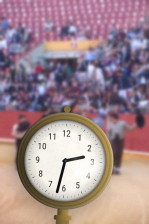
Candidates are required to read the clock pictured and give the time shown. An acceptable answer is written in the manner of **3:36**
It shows **2:32**
